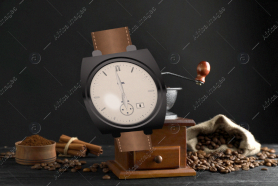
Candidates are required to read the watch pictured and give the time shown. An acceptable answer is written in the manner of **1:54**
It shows **5:59**
